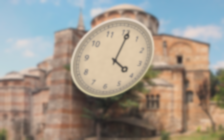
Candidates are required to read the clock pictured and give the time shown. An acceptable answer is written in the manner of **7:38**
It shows **4:01**
